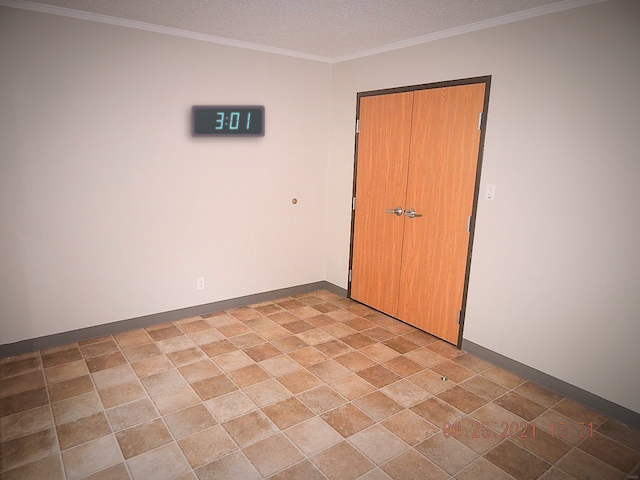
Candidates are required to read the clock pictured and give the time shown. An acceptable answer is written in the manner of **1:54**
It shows **3:01**
